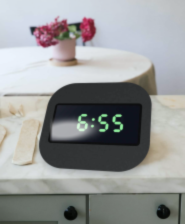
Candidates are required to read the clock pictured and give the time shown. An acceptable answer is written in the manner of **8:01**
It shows **6:55**
